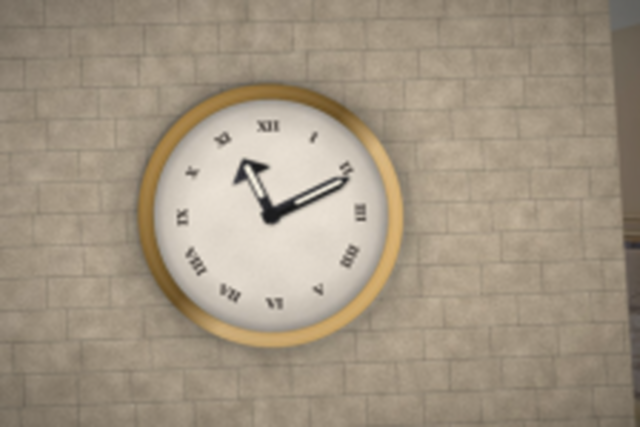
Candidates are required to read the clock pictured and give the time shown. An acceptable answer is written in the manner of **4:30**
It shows **11:11**
